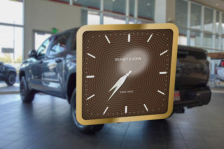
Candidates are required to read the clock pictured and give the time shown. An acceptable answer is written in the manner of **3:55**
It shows **7:36**
